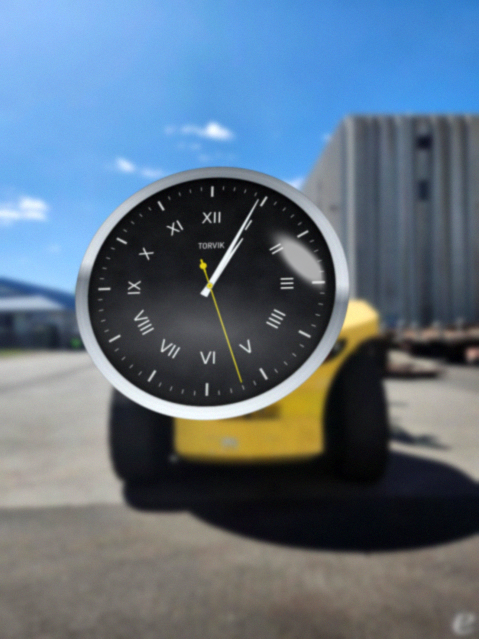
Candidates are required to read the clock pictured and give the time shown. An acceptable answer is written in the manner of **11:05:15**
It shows **1:04:27**
